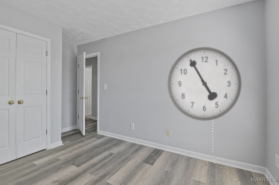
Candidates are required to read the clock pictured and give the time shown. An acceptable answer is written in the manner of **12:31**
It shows **4:55**
